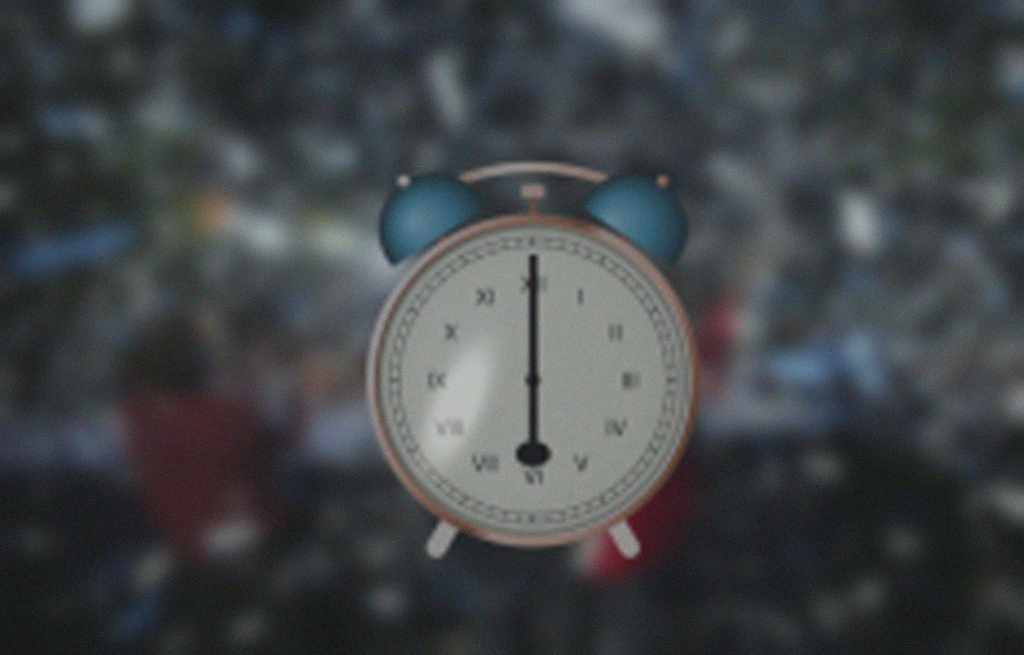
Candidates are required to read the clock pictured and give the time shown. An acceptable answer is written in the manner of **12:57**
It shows **6:00**
